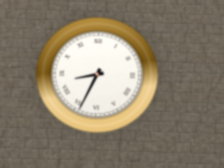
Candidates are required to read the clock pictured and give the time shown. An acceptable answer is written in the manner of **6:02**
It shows **8:34**
